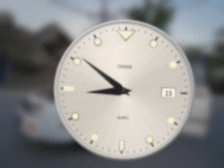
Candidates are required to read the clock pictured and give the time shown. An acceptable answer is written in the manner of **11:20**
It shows **8:51**
